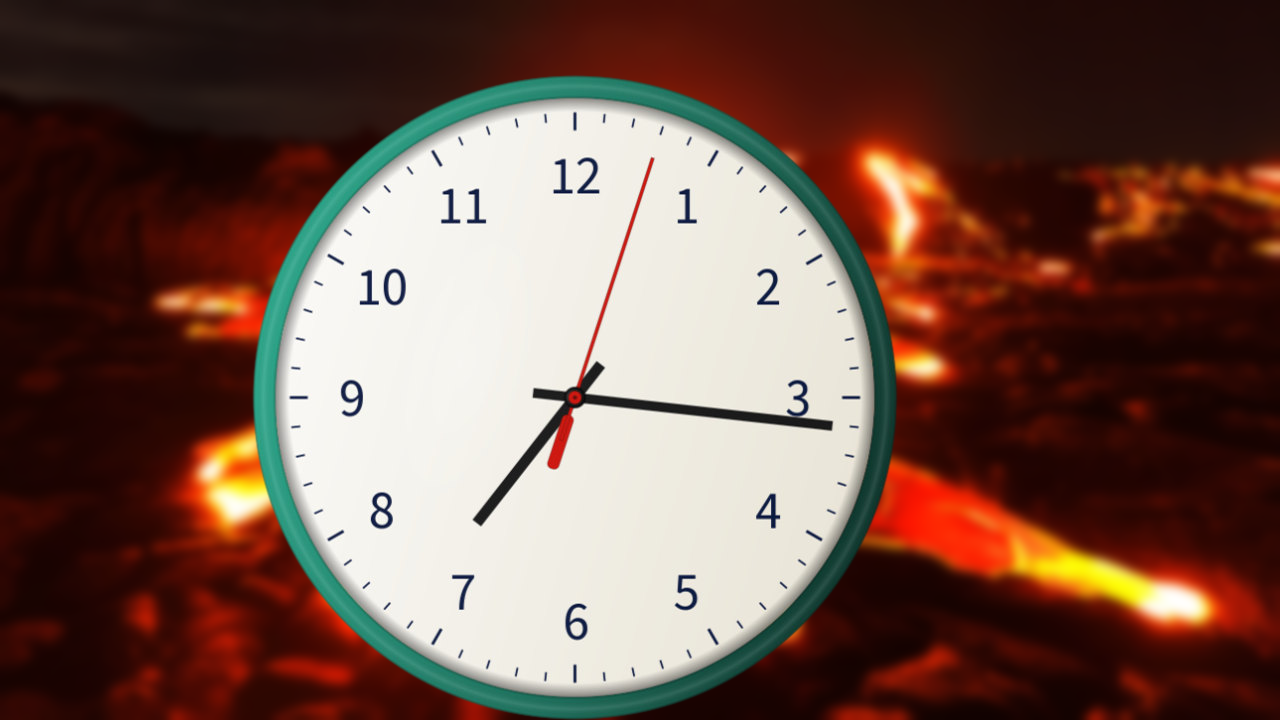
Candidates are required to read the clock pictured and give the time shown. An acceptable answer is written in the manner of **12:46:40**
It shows **7:16:03**
